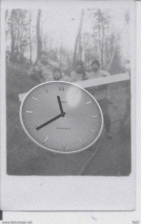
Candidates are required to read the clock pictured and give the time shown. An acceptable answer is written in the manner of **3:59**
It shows **11:39**
